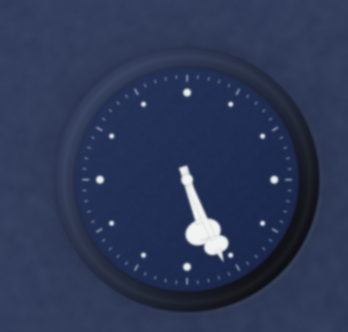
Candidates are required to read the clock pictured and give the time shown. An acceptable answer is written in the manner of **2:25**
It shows **5:26**
